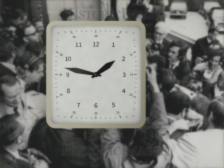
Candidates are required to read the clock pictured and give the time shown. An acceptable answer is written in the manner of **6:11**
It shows **1:47**
